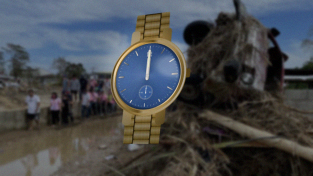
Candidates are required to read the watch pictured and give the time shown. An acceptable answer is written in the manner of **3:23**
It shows **12:00**
